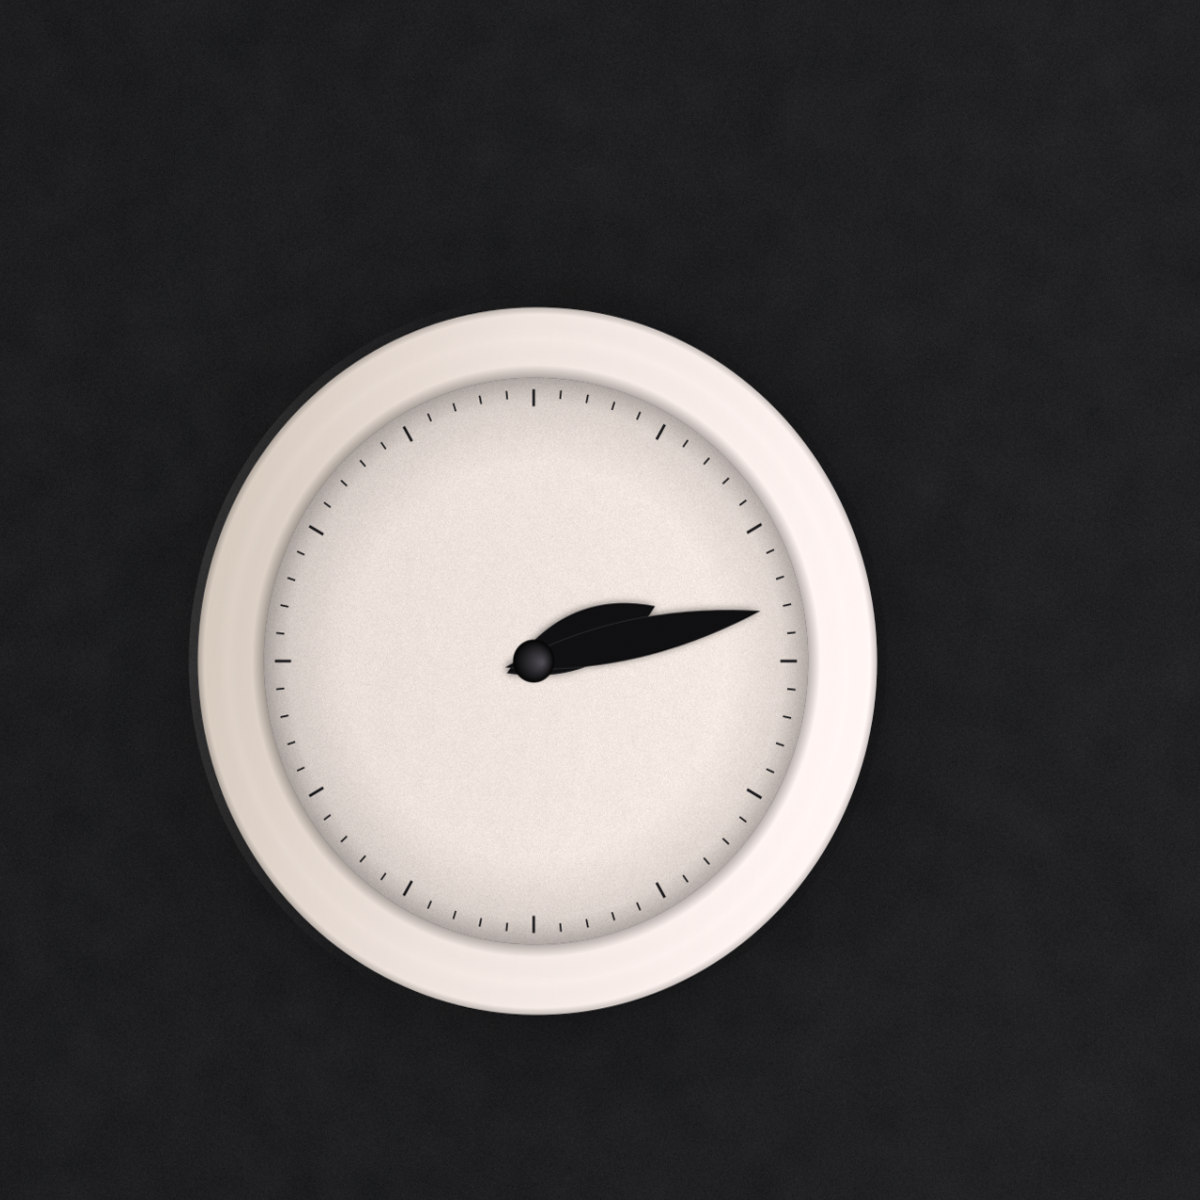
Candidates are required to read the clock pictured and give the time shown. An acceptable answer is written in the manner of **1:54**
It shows **2:13**
